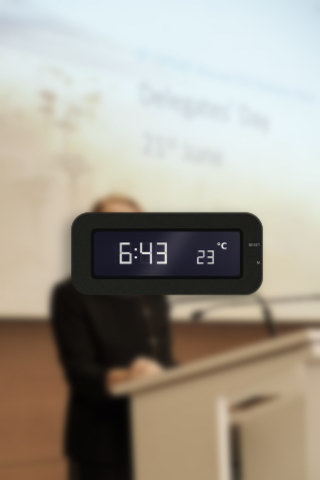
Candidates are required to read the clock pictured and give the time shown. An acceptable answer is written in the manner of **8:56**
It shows **6:43**
